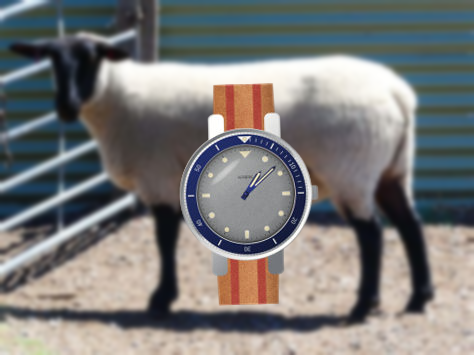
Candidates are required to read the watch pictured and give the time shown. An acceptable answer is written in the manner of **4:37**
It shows **1:08**
